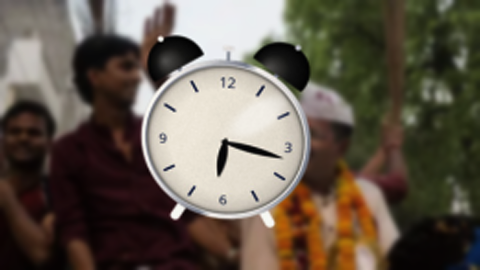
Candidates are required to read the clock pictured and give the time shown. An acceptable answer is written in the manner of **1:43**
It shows **6:17**
